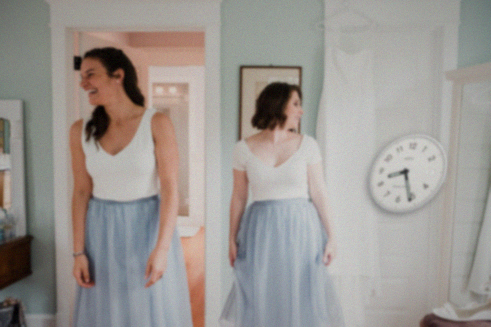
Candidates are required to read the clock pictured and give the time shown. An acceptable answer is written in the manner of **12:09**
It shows **8:26**
